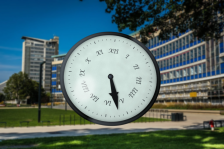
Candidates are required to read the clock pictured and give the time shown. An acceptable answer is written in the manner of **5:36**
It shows **5:27**
